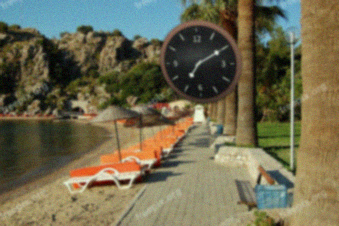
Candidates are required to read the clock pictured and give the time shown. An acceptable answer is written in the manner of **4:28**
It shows **7:10**
